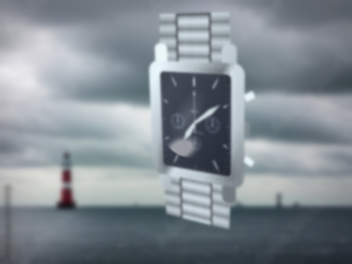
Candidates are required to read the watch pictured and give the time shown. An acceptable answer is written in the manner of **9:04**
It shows **7:09**
